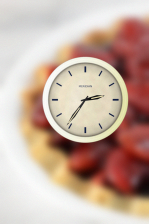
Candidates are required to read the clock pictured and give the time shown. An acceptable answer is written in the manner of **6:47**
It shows **2:36**
